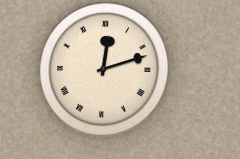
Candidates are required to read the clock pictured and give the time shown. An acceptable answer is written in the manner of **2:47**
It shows **12:12**
